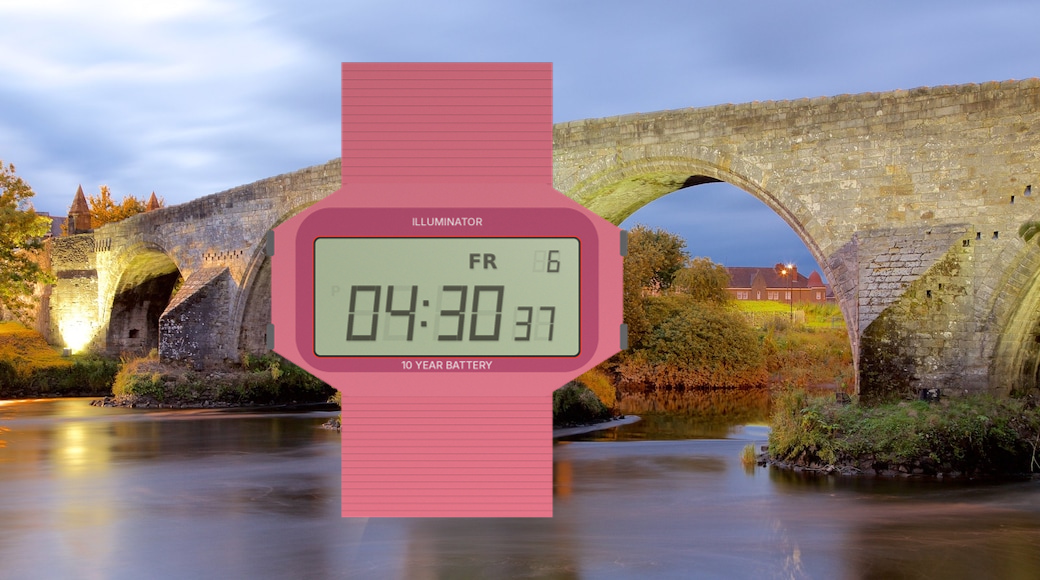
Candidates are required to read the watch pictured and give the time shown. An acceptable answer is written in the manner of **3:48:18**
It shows **4:30:37**
